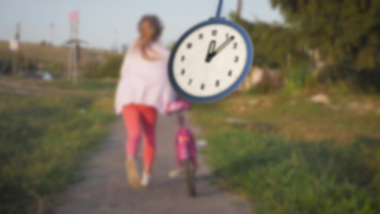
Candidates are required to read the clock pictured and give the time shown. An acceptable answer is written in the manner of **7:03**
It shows **12:07**
